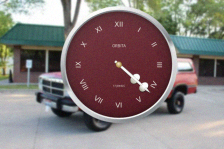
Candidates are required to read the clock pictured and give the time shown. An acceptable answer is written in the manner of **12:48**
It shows **4:22**
